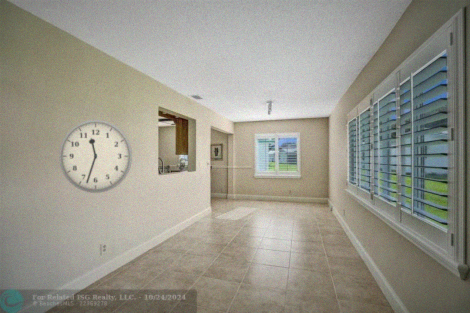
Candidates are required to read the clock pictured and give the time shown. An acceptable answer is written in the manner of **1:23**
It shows **11:33**
